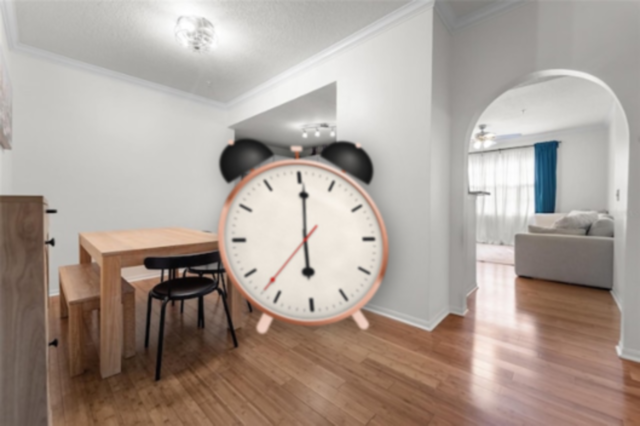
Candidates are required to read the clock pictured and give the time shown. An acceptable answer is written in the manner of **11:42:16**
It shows **6:00:37**
